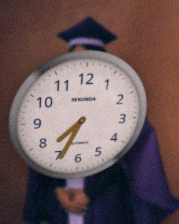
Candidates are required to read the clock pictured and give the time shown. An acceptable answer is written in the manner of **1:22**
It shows **7:34**
